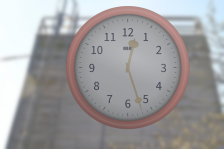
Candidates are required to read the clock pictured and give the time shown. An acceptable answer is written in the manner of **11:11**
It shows **12:27**
